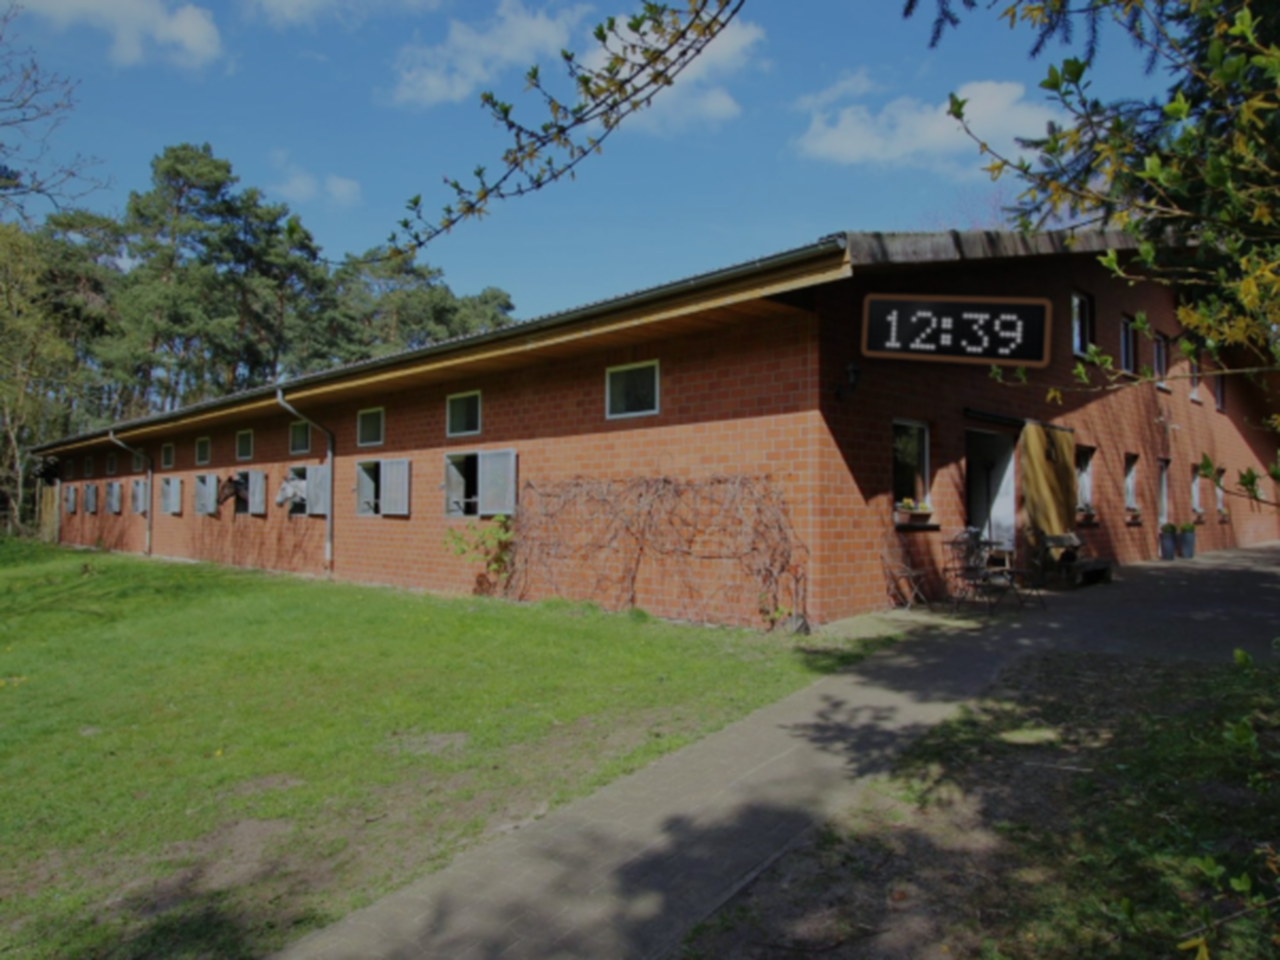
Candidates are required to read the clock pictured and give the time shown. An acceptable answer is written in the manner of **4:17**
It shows **12:39**
